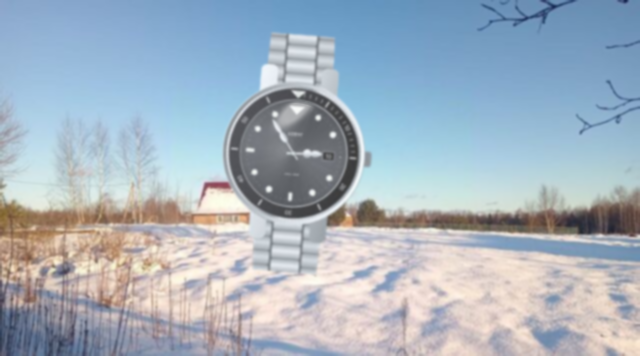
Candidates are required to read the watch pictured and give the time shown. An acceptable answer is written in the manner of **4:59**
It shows **2:54**
